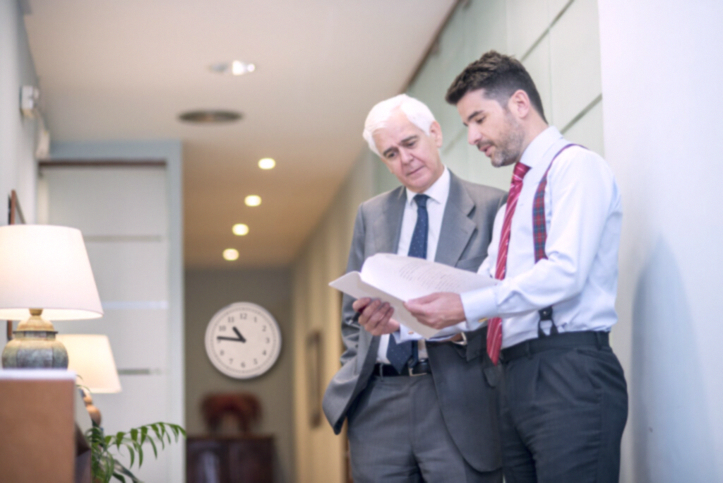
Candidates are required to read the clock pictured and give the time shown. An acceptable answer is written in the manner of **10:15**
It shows **10:46**
